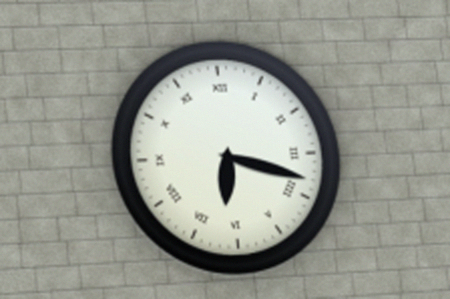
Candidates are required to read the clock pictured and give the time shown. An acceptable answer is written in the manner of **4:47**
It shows **6:18**
